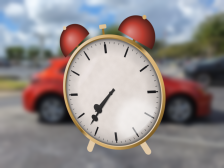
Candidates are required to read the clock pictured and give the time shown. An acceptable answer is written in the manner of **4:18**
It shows **7:37**
